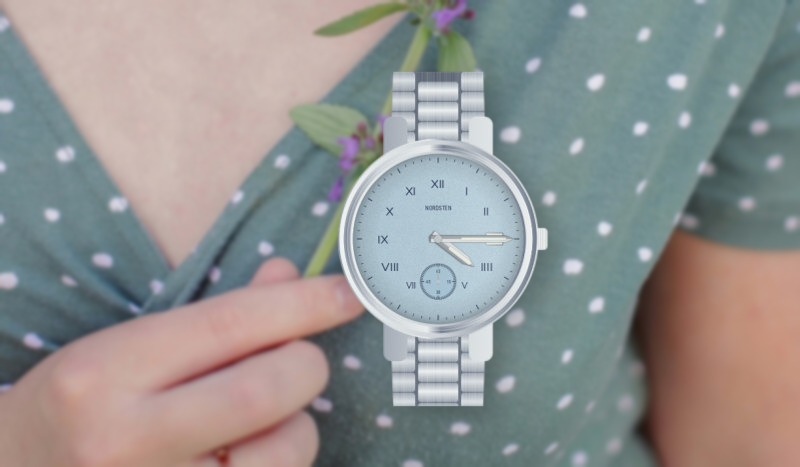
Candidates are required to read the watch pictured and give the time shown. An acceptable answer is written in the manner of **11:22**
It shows **4:15**
